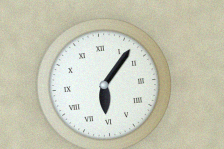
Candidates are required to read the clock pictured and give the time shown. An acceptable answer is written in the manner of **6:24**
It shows **6:07**
